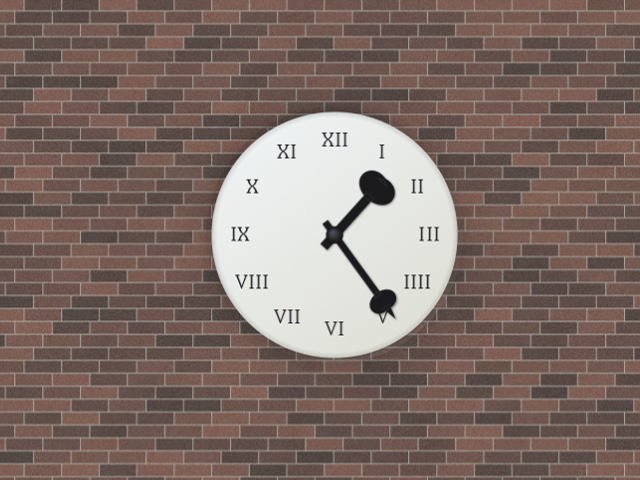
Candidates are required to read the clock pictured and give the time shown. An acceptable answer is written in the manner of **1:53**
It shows **1:24**
